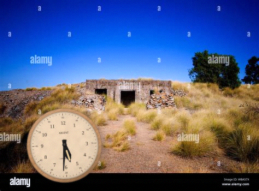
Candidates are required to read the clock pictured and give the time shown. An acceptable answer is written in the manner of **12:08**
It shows **5:31**
